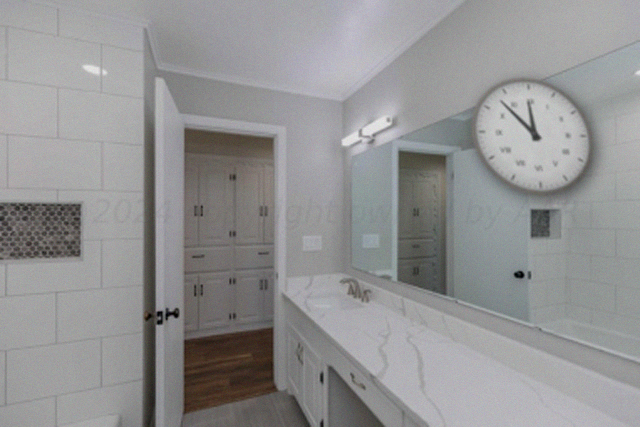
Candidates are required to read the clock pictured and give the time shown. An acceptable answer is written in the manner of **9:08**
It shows **11:53**
